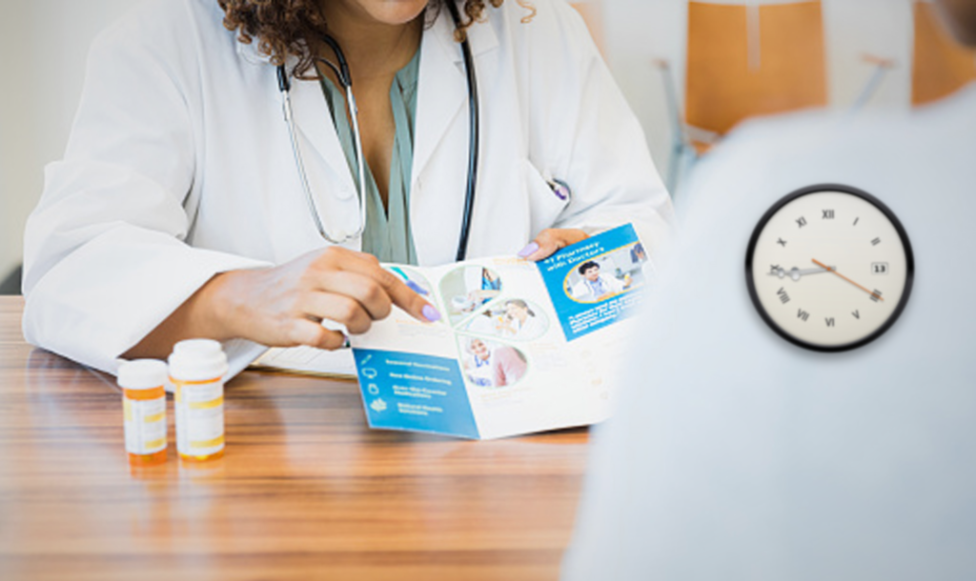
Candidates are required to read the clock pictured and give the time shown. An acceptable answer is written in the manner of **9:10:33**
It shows **8:44:20**
